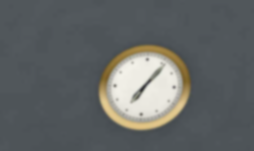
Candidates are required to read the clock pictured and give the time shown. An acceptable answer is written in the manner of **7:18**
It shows **7:06**
